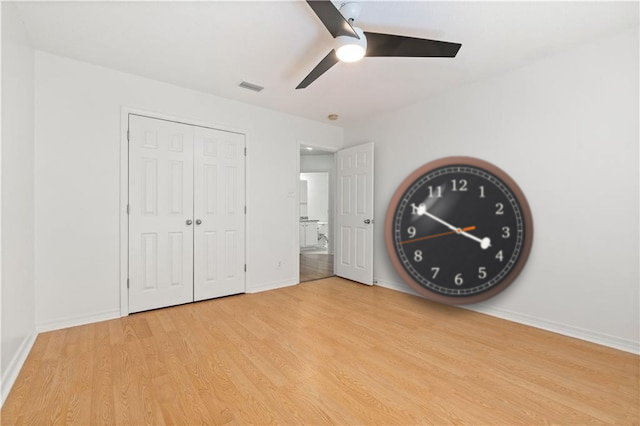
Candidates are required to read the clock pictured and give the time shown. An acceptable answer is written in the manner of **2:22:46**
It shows **3:49:43**
